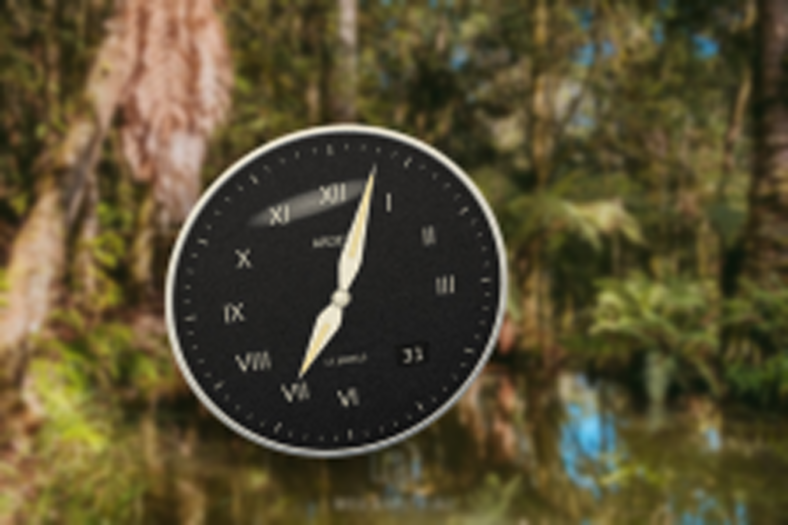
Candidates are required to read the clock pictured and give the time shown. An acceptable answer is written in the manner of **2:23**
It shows **7:03**
